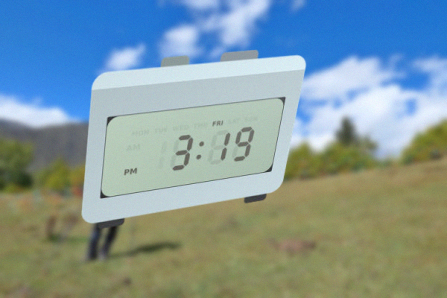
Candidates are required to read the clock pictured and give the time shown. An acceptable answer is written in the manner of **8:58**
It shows **3:19**
